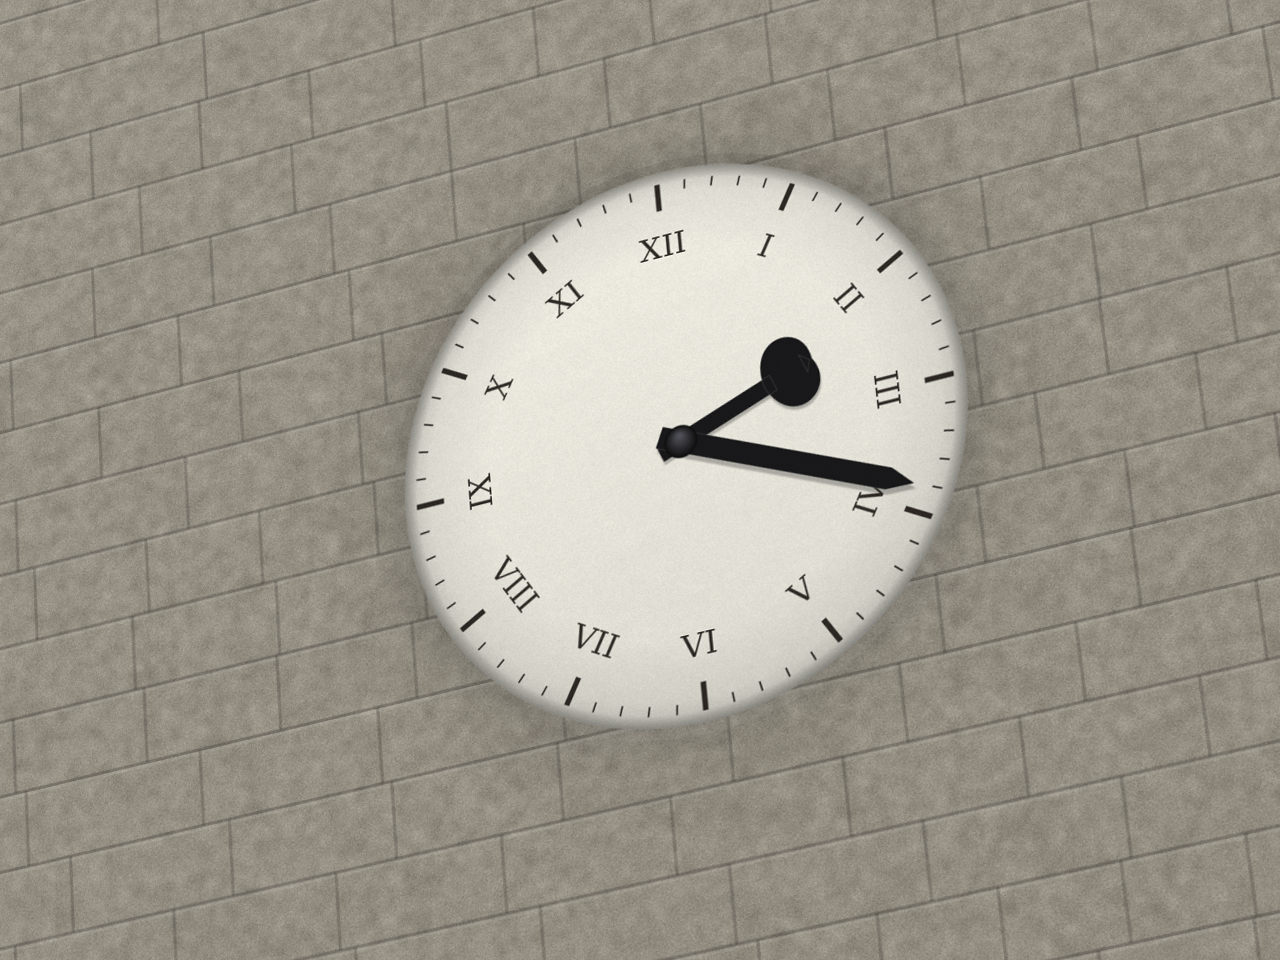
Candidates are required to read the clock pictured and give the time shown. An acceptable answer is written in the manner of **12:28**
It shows **2:19**
